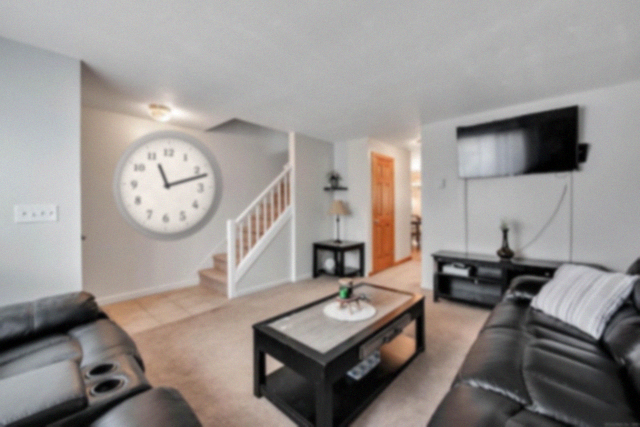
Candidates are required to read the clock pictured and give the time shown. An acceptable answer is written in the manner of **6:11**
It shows **11:12**
